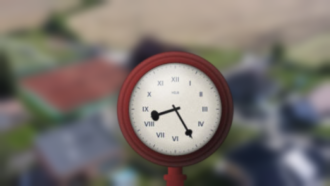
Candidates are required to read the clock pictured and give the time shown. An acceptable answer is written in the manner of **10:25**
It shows **8:25**
